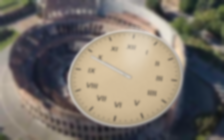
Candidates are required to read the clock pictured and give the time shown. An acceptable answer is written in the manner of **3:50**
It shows **9:49**
